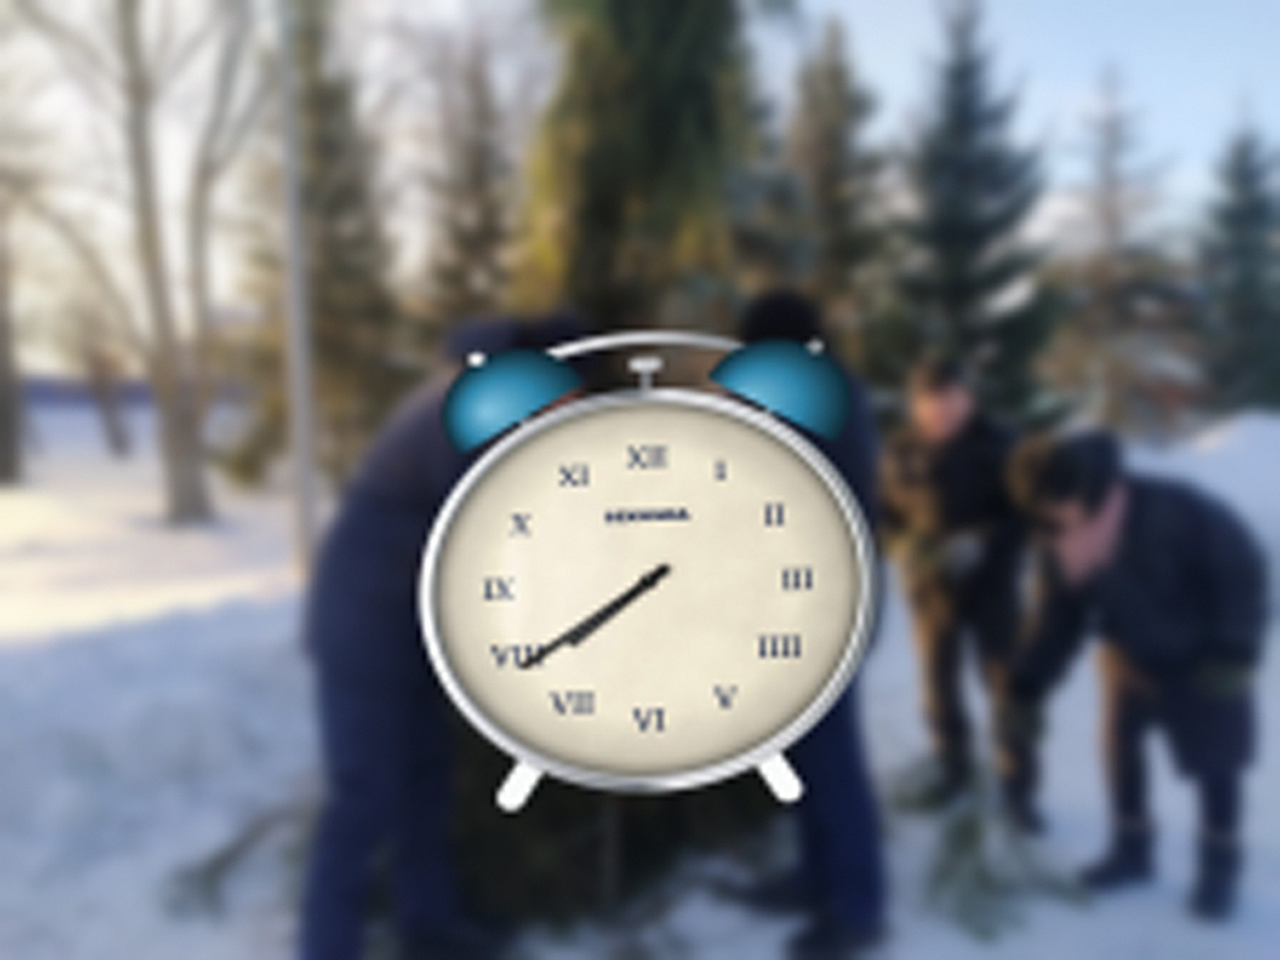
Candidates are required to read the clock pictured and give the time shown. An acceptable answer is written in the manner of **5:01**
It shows **7:39**
